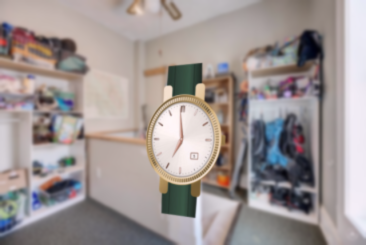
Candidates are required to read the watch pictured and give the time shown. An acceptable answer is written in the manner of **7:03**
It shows **6:59**
